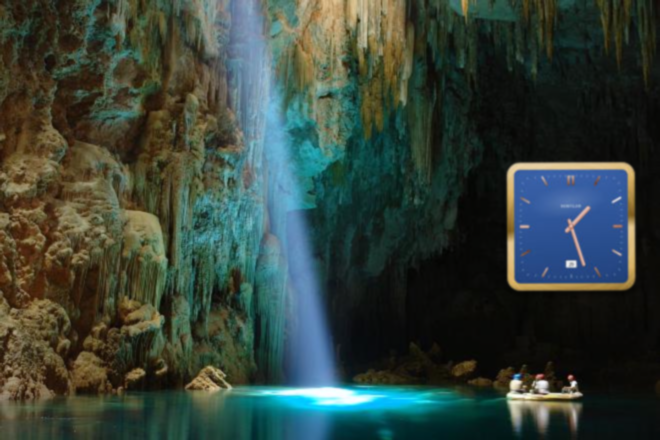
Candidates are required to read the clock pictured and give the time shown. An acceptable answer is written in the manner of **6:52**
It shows **1:27**
